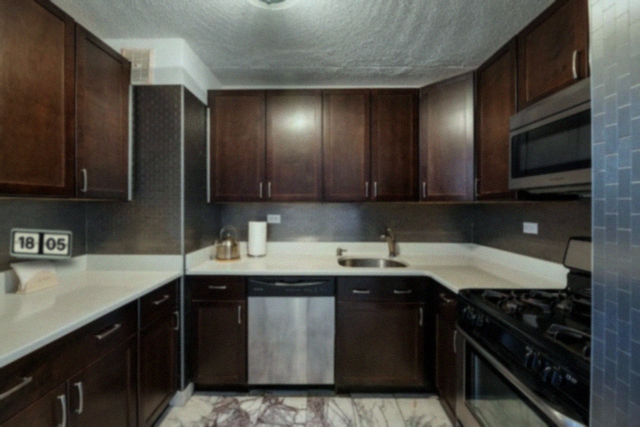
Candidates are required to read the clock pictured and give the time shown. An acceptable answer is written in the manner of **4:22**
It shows **18:05**
